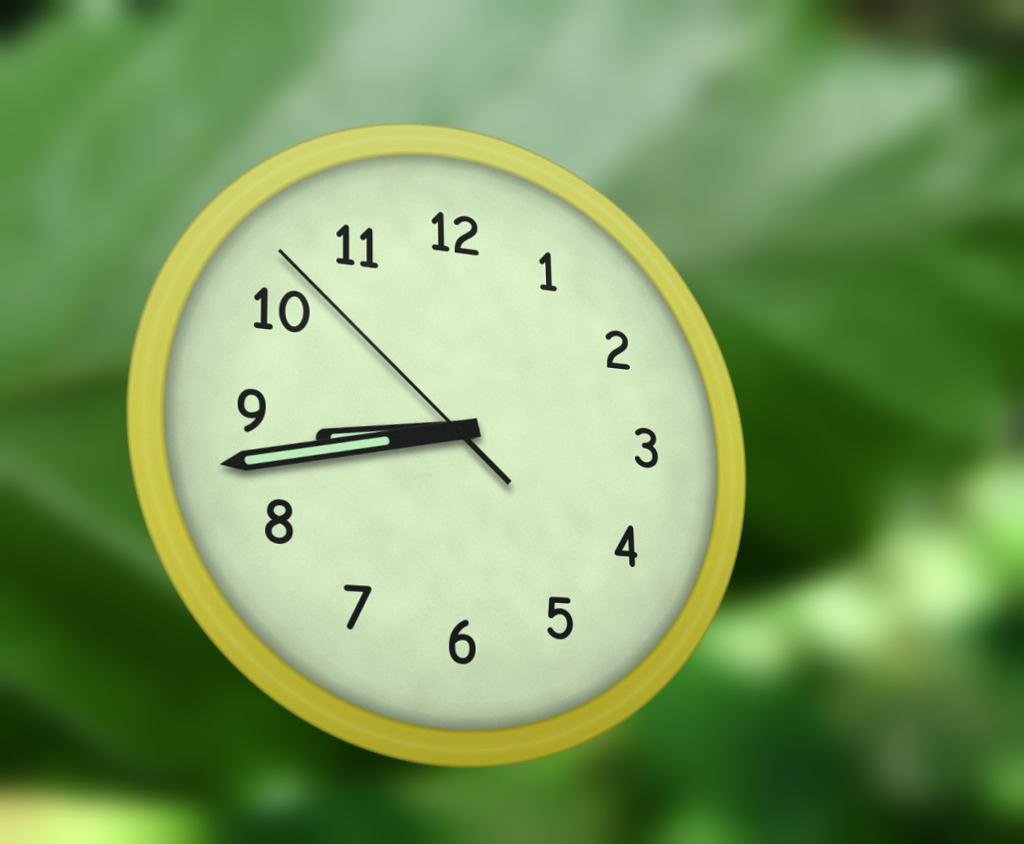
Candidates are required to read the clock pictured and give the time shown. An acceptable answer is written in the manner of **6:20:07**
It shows **8:42:52**
